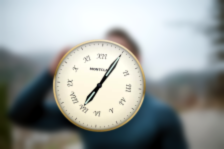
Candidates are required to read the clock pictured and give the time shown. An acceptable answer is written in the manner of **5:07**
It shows **7:05**
